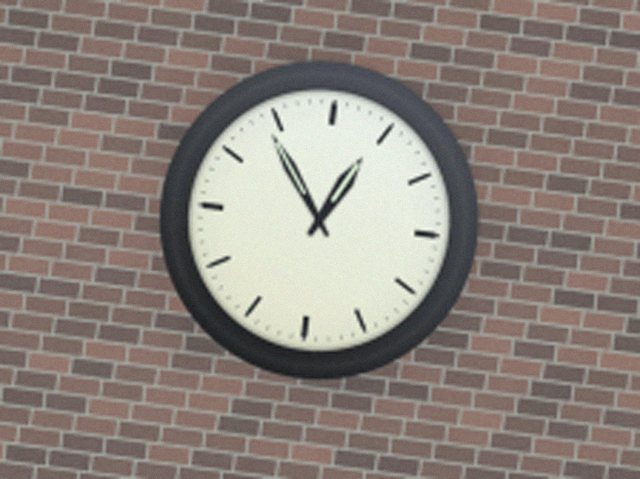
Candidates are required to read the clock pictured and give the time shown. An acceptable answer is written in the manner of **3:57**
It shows **12:54**
